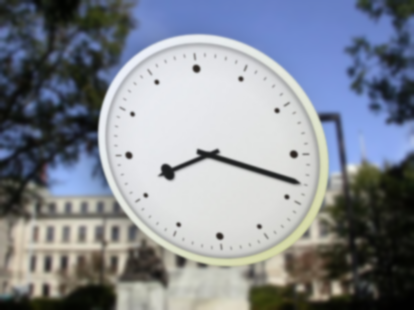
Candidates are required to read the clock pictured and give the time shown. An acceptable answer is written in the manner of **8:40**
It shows **8:18**
